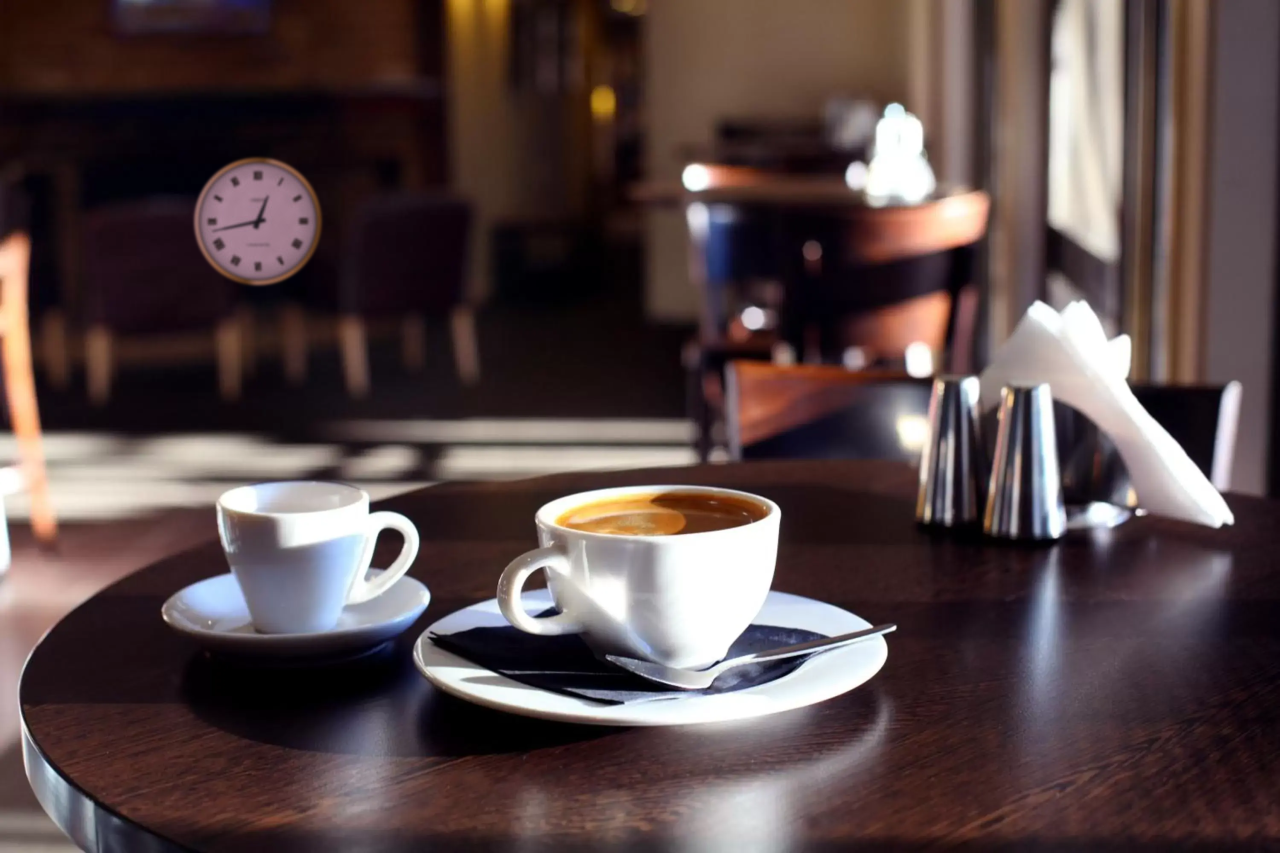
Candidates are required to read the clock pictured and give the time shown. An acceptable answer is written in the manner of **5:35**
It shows **12:43**
